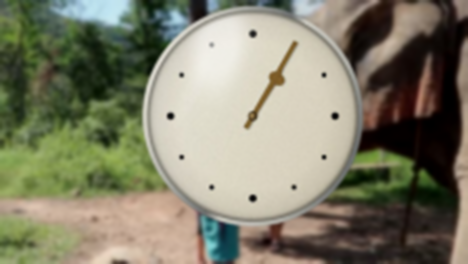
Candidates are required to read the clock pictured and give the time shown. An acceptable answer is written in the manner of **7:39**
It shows **1:05**
